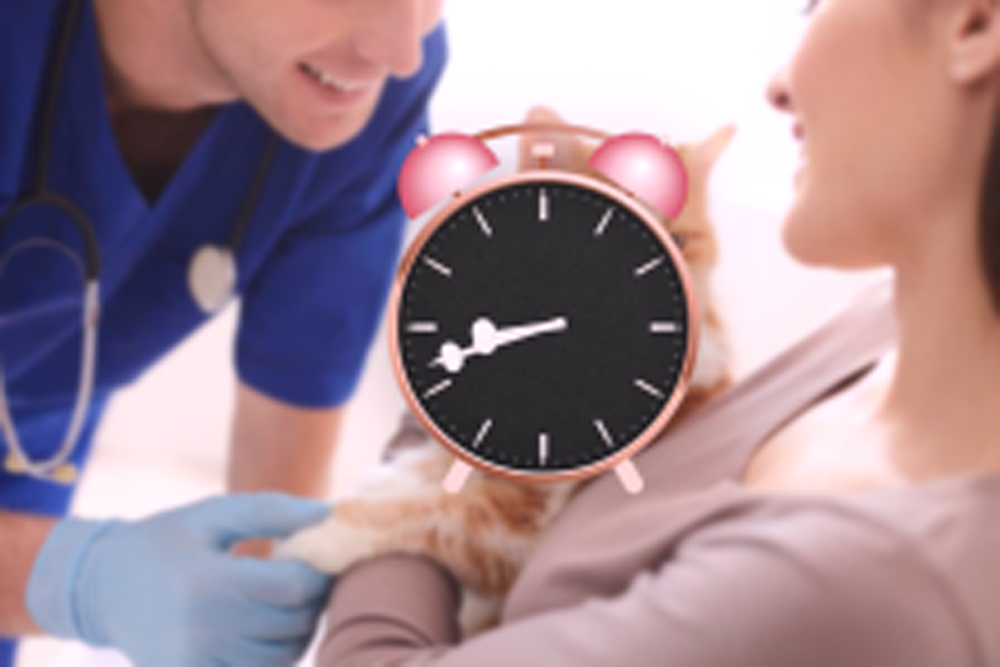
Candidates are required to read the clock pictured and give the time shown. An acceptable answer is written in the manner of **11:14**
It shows **8:42**
